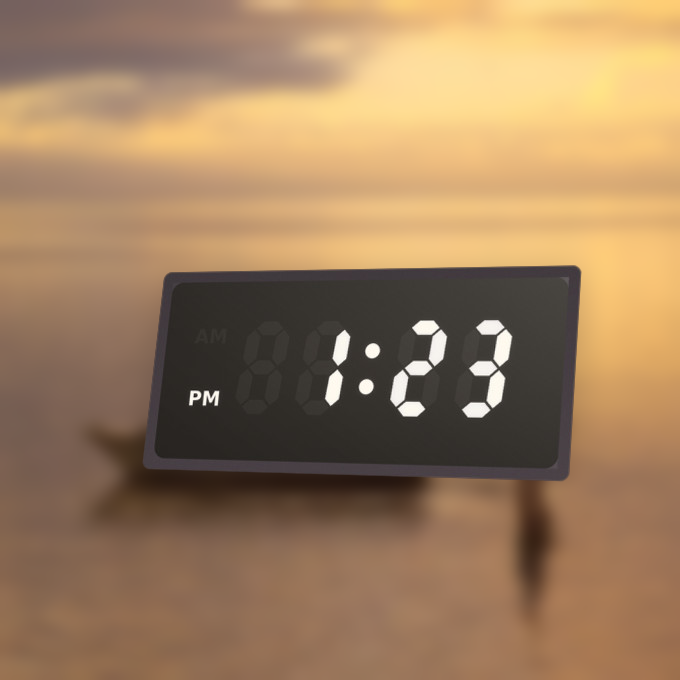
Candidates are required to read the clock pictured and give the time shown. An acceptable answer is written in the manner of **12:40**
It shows **1:23**
